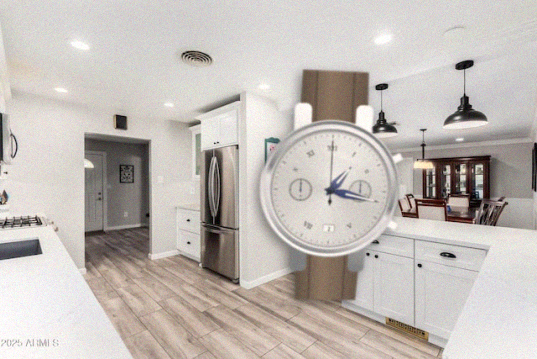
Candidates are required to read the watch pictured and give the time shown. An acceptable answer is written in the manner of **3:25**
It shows **1:17**
